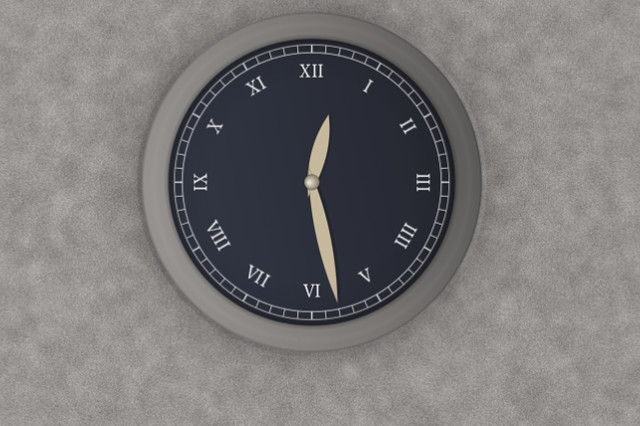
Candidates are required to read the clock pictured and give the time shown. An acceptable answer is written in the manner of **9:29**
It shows **12:28**
